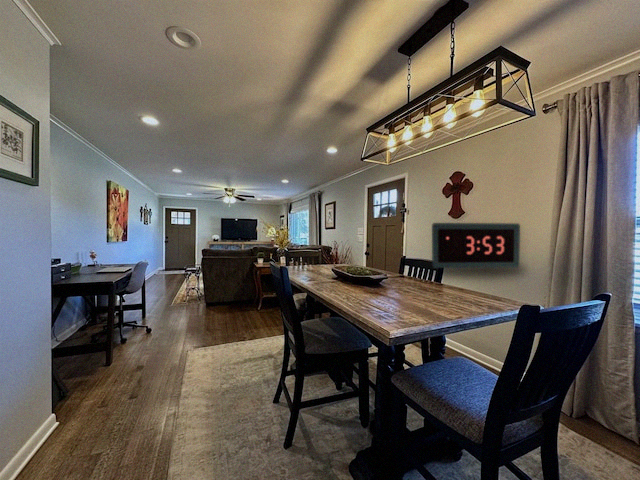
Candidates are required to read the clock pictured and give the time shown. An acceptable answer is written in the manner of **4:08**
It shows **3:53**
